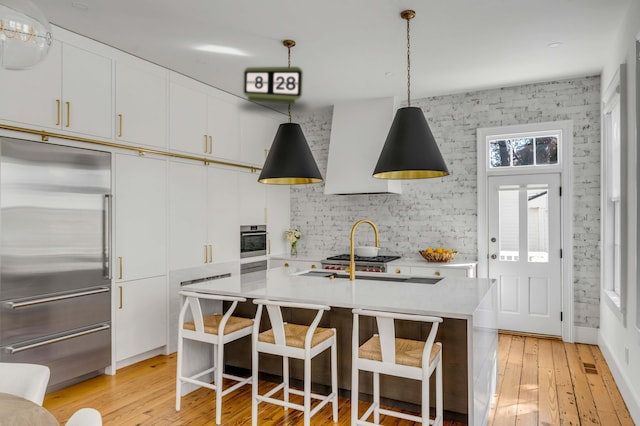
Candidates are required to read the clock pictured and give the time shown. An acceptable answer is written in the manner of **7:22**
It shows **8:28**
